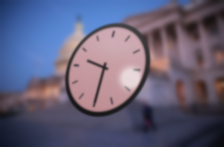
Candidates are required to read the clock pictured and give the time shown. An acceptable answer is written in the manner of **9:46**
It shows **9:30**
